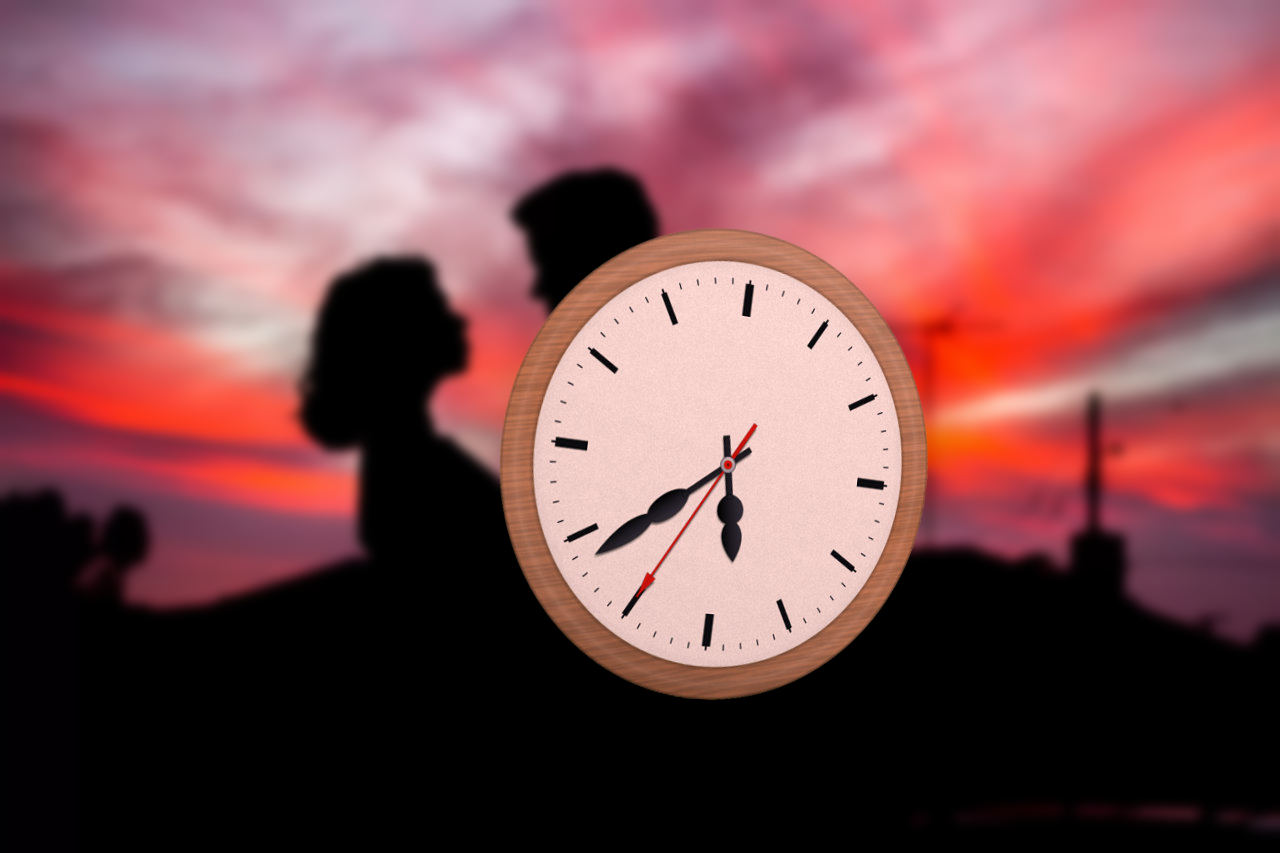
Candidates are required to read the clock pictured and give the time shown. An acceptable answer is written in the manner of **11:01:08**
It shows **5:38:35**
